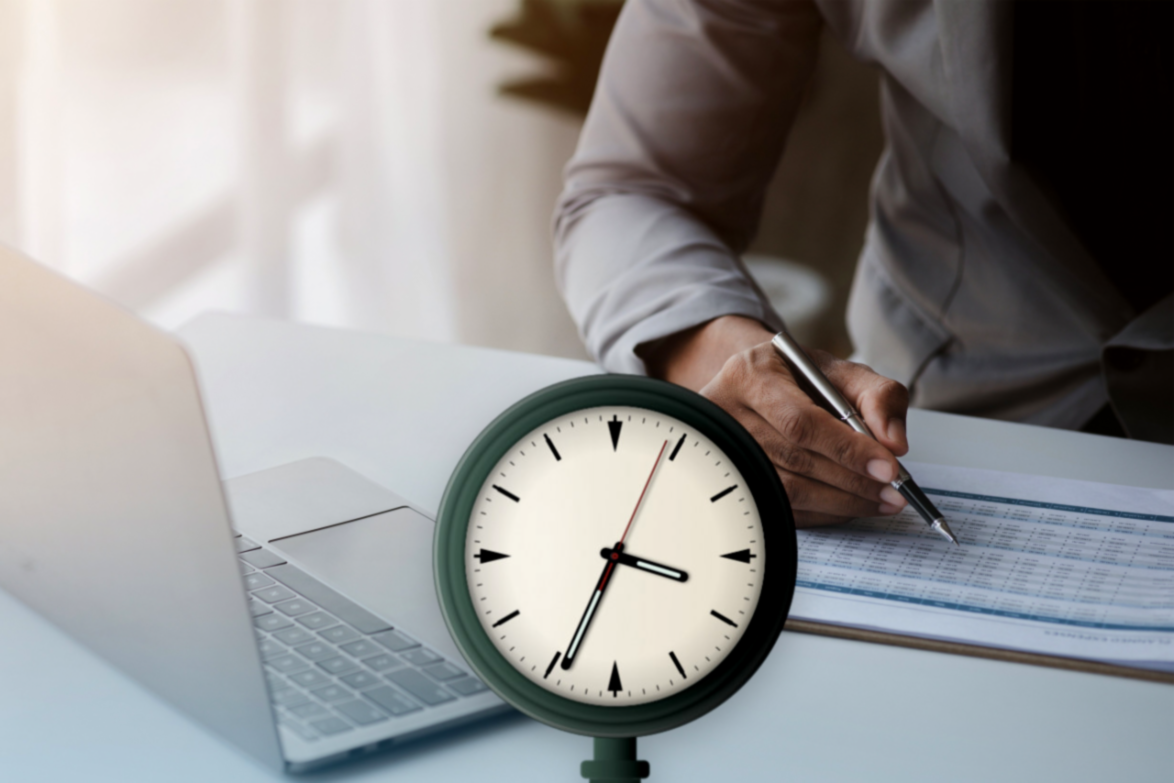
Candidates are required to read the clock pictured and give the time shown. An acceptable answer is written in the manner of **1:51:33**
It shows **3:34:04**
